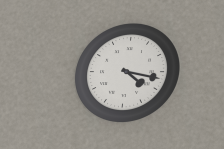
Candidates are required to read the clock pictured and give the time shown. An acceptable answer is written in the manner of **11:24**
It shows **4:17**
